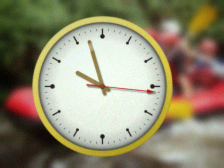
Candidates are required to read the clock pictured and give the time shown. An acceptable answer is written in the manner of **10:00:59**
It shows **9:57:16**
